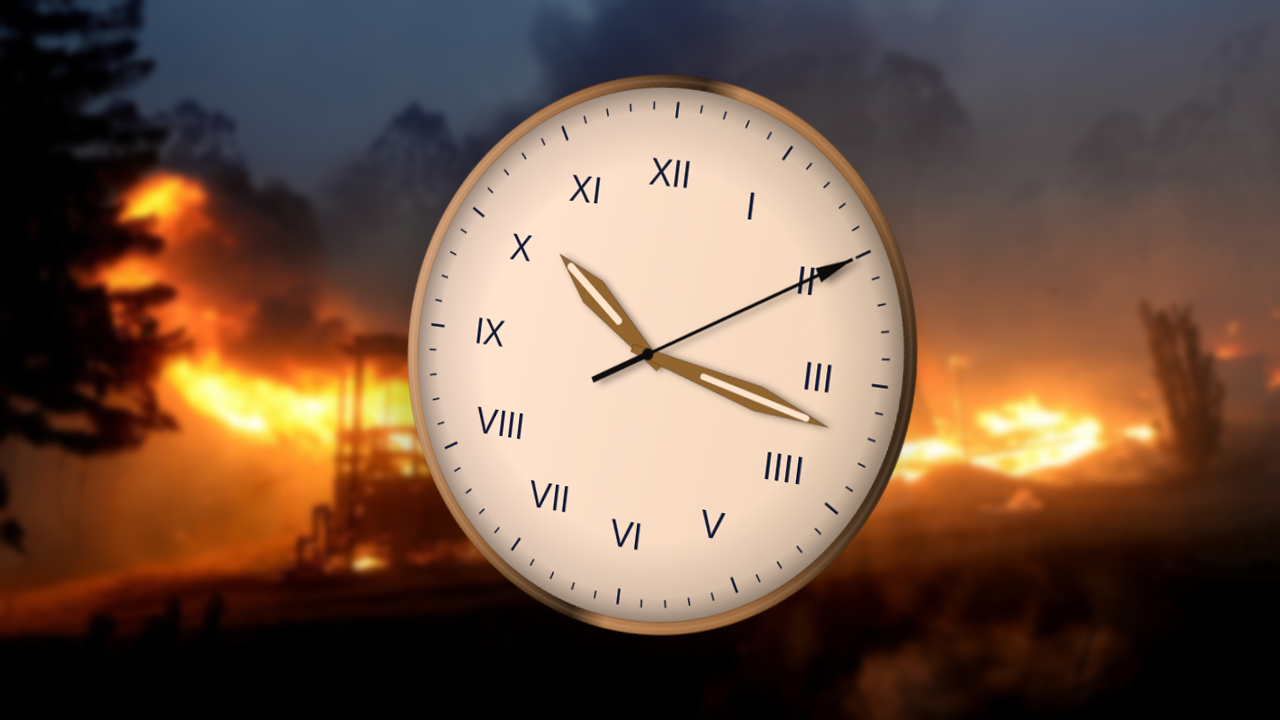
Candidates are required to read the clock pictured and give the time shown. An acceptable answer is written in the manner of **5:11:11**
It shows **10:17:10**
